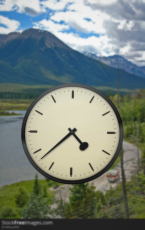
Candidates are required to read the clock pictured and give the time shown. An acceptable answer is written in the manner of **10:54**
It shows **4:38**
